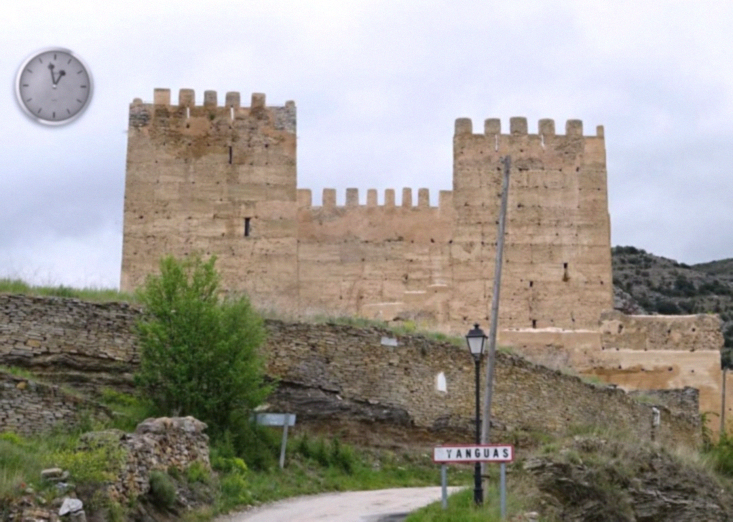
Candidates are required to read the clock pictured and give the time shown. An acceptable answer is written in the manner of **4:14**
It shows **12:58**
